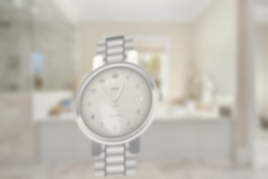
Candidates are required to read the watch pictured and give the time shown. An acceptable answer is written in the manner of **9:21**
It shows **12:54**
